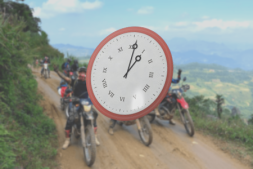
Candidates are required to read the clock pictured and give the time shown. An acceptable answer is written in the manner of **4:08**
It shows **1:01**
